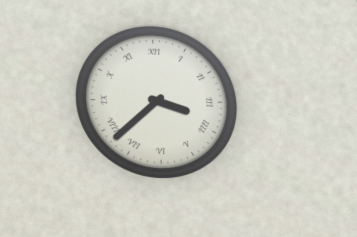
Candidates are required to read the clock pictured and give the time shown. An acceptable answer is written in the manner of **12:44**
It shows **3:38**
